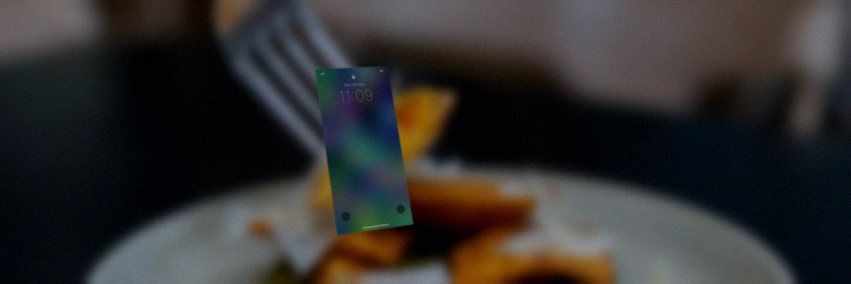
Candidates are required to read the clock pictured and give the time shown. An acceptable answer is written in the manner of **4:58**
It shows **11:09**
